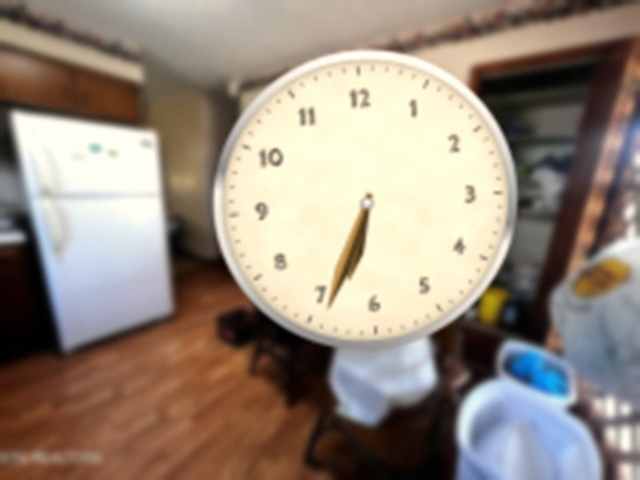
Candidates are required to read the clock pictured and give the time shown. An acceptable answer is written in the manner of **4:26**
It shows **6:34**
